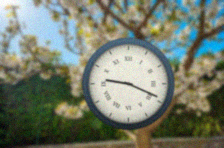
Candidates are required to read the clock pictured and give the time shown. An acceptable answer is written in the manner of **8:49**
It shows **9:19**
